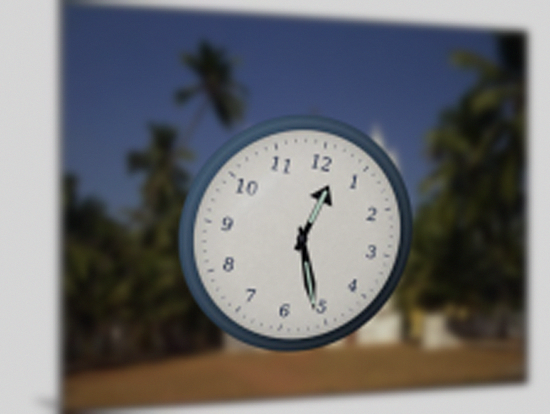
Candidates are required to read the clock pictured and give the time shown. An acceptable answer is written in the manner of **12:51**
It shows **12:26**
